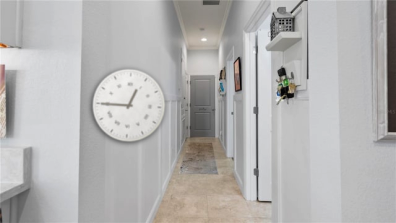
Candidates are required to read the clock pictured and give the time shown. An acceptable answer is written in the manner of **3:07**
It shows **12:45**
